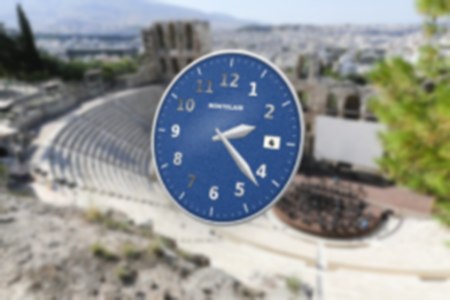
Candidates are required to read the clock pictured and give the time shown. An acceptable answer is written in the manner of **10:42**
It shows **2:22**
